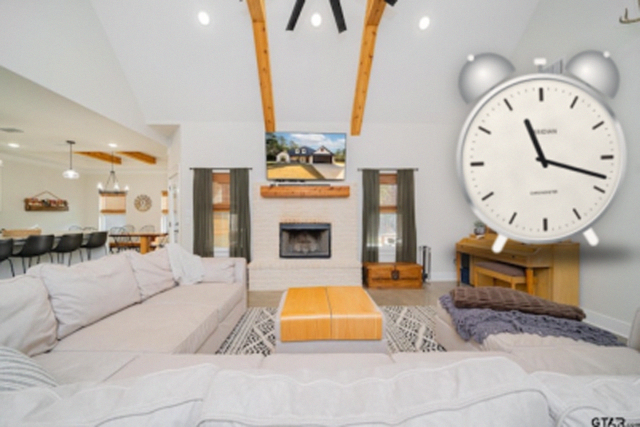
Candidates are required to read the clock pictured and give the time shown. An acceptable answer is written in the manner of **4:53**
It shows **11:18**
